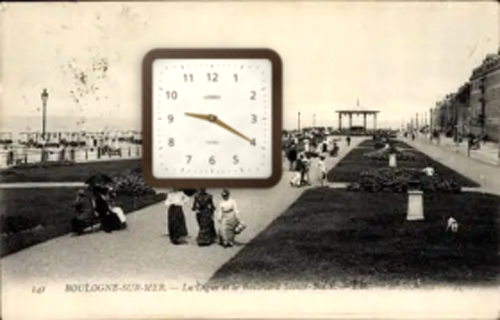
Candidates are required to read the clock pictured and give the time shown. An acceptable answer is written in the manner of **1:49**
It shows **9:20**
